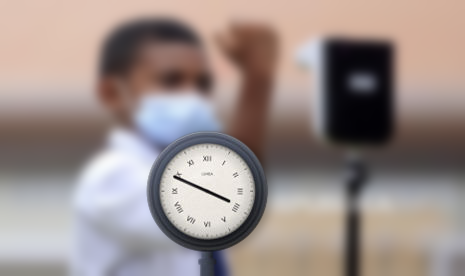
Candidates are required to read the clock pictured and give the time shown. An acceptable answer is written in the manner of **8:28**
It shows **3:49**
